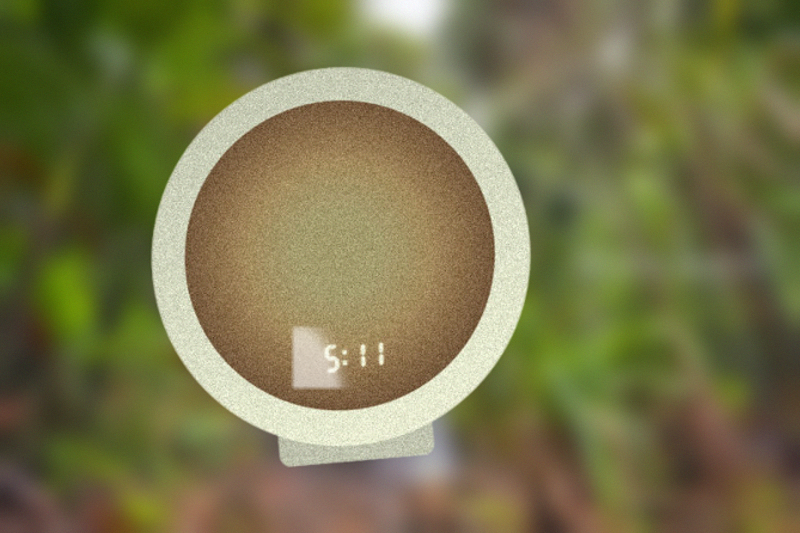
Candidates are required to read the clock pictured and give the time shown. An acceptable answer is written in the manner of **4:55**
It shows **5:11**
